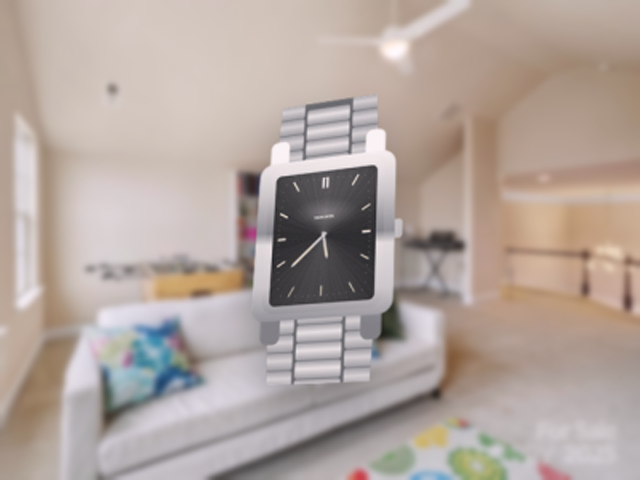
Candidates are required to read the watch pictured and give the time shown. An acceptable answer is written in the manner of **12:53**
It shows **5:38**
